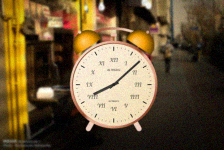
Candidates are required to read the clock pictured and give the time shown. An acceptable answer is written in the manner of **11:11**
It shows **8:08**
